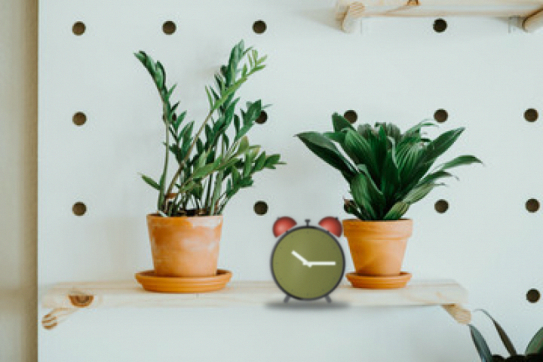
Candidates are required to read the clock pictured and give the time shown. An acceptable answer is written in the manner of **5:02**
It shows **10:15**
